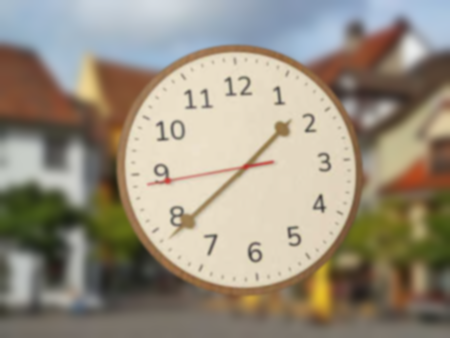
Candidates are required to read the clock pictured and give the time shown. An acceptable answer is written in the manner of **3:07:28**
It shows **1:38:44**
